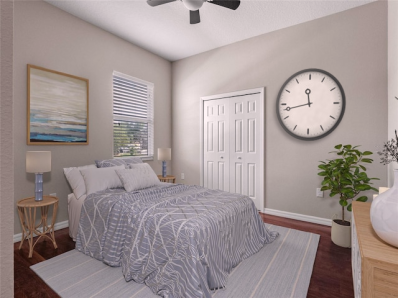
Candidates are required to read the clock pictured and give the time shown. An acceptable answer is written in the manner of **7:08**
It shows **11:43**
